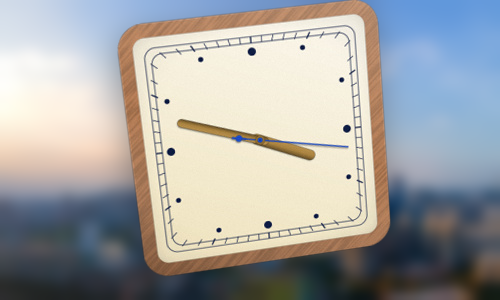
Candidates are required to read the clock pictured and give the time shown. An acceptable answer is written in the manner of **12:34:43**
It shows **3:48:17**
